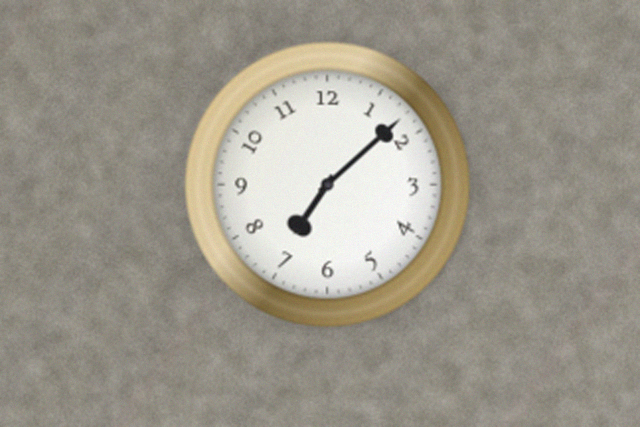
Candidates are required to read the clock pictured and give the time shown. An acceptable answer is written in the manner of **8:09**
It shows **7:08**
